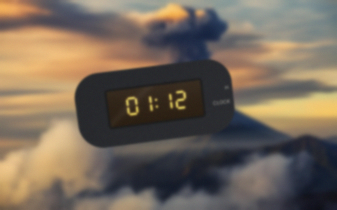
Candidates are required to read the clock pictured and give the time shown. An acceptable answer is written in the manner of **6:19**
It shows **1:12**
